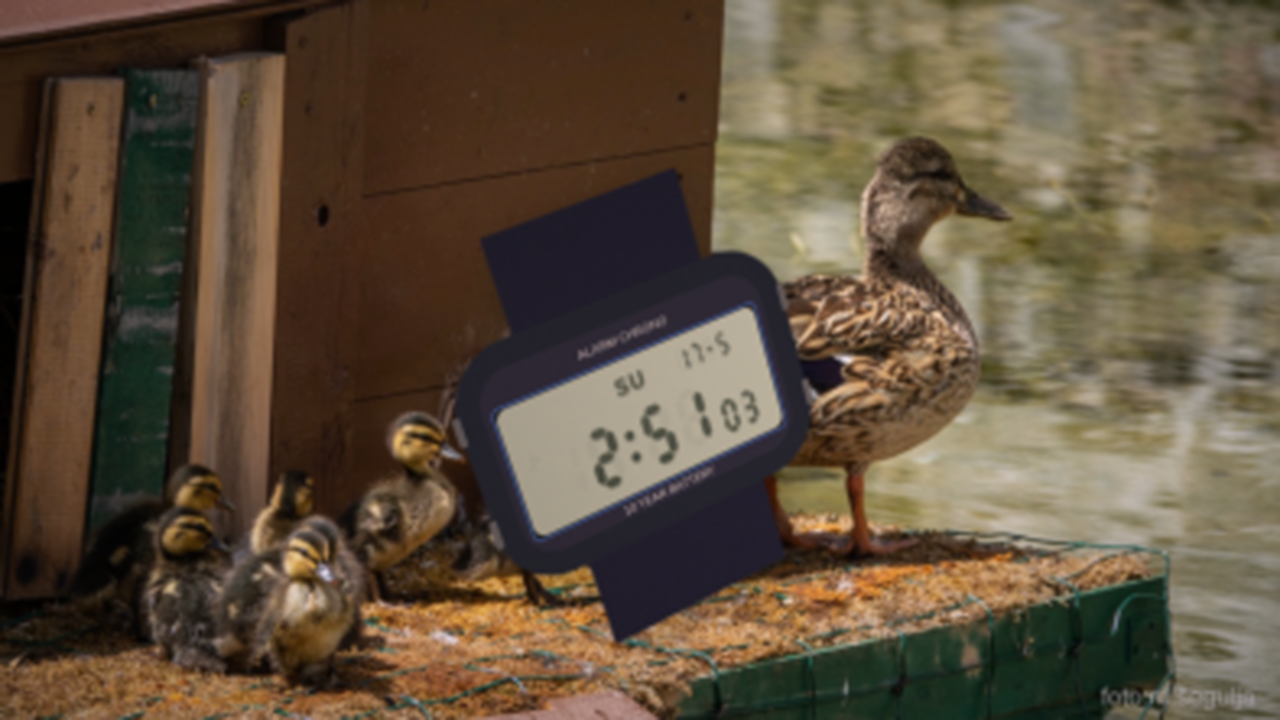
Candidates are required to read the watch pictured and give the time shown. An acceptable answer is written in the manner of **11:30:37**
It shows **2:51:03**
